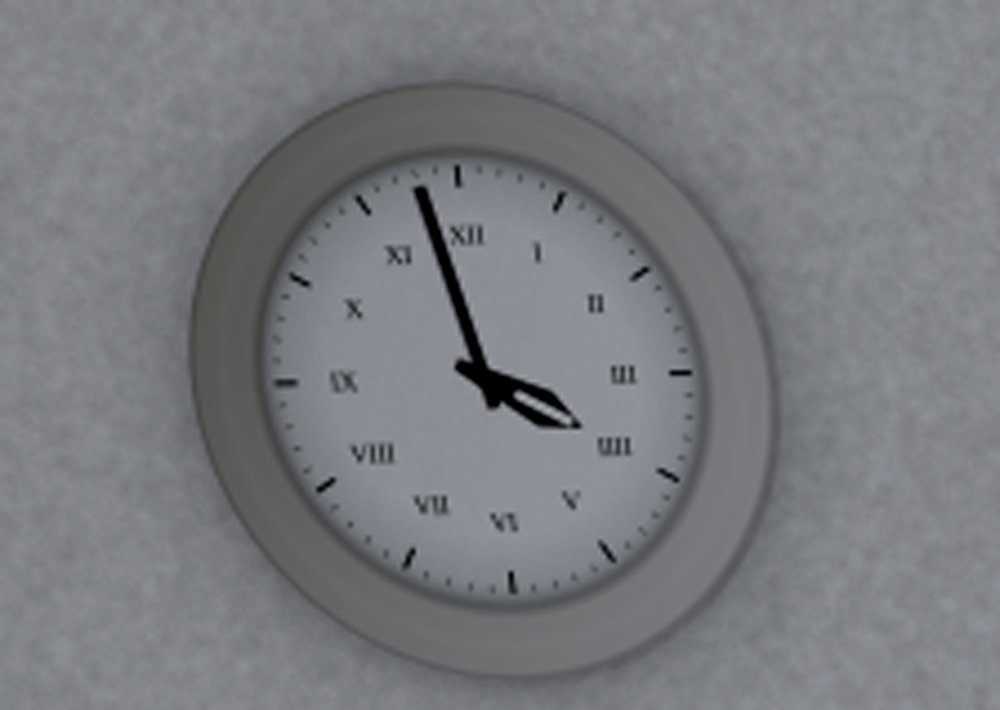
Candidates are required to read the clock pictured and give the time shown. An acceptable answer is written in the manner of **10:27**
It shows **3:58**
